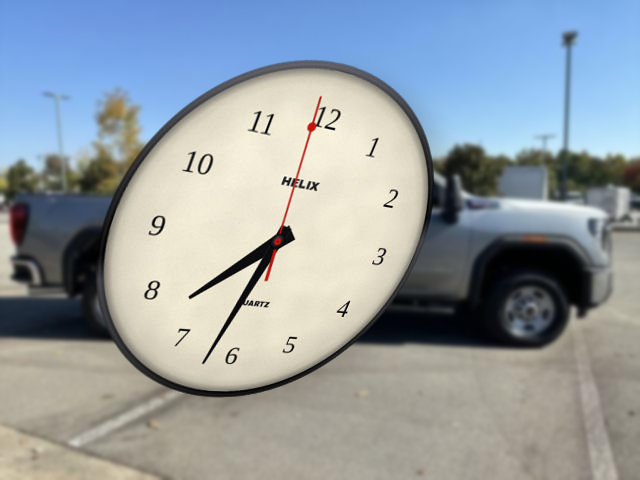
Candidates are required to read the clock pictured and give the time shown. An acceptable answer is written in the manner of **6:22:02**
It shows **7:31:59**
